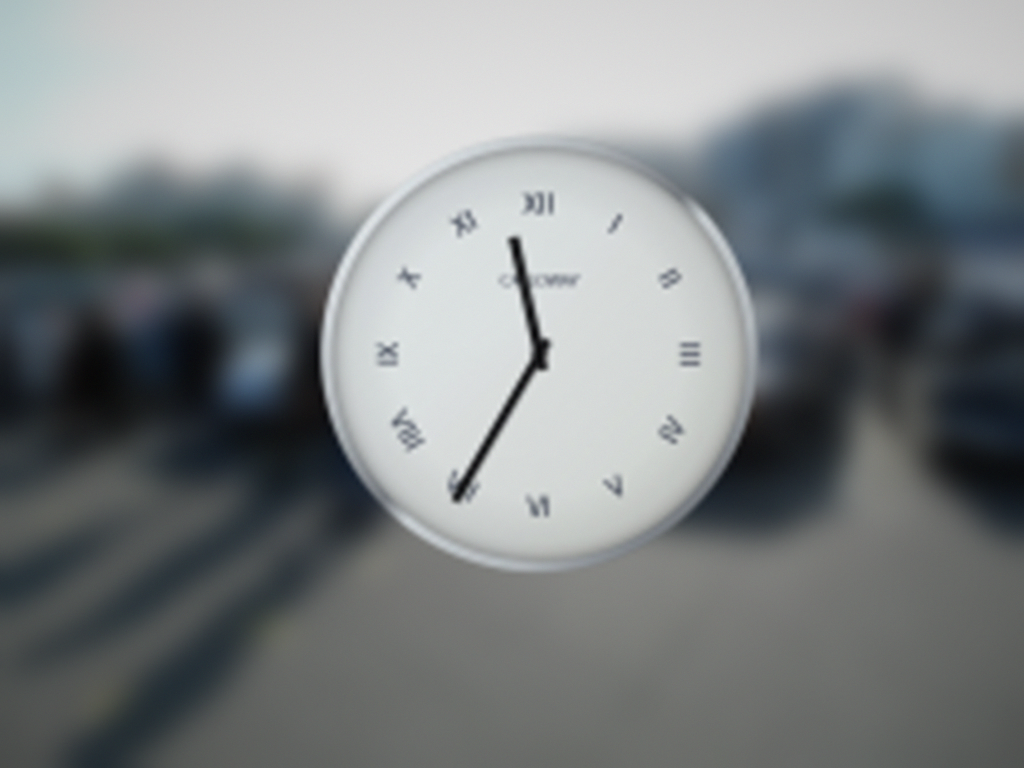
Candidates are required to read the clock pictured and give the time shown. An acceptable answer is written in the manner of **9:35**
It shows **11:35**
